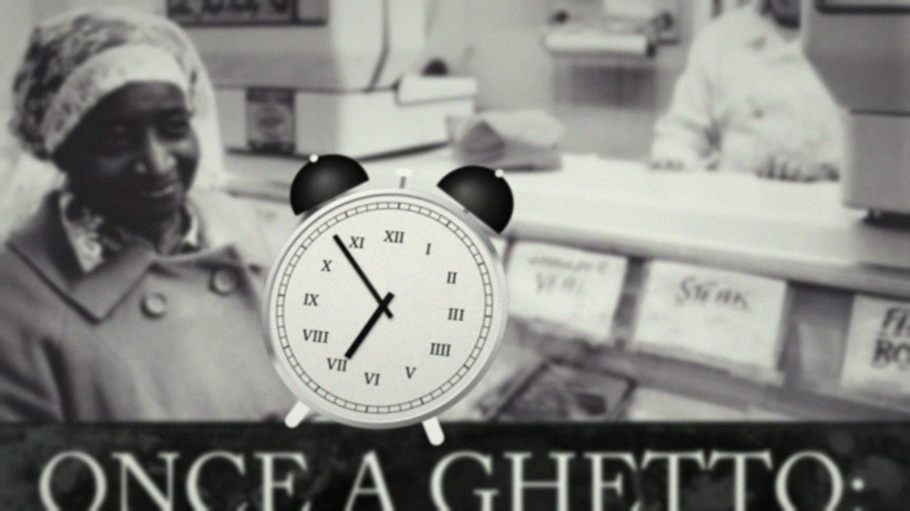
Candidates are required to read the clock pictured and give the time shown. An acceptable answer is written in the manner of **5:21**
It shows **6:53**
